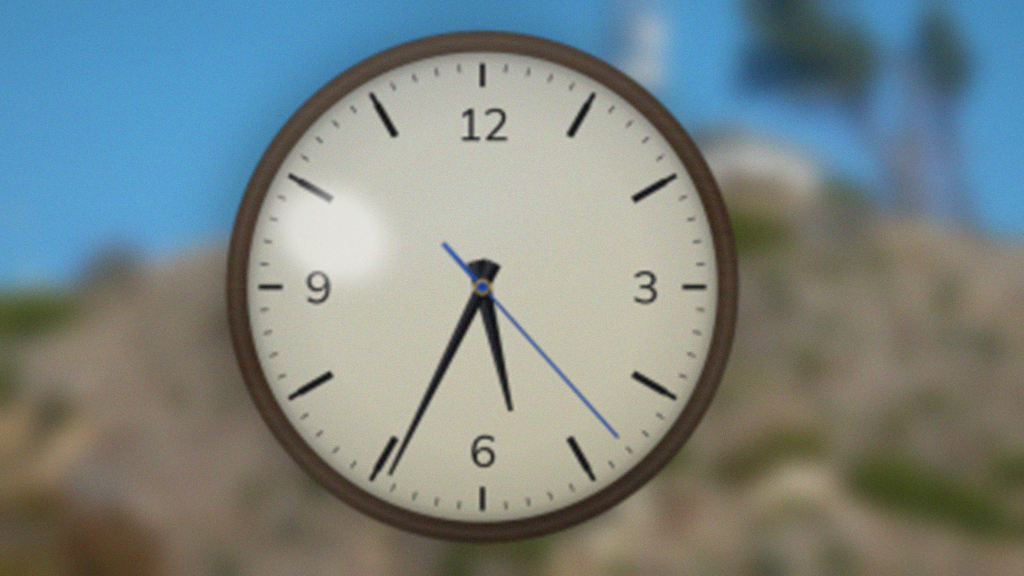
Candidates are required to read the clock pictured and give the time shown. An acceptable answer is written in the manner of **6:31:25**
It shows **5:34:23**
